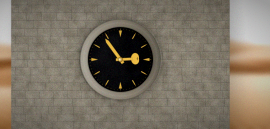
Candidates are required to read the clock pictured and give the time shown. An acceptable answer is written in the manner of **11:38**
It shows **2:54**
